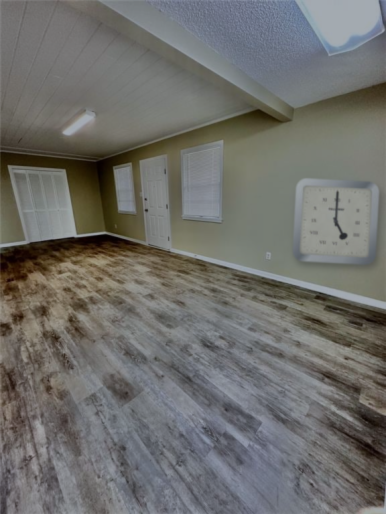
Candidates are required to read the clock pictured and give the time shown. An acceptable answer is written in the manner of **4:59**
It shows **5:00**
